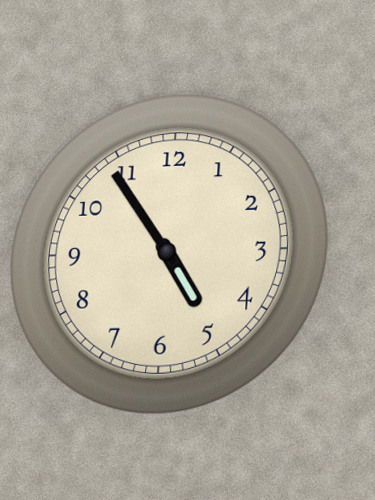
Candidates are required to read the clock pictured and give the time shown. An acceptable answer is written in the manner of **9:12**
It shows **4:54**
